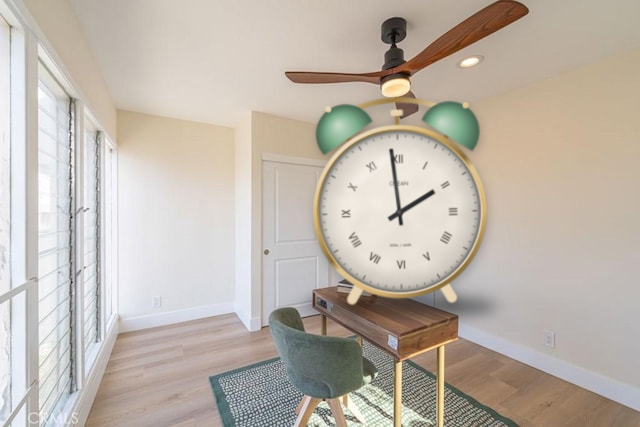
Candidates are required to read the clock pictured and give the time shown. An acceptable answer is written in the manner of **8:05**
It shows **1:59**
